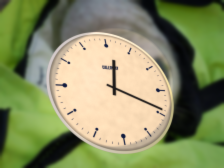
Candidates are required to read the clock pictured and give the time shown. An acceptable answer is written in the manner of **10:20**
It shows **12:19**
